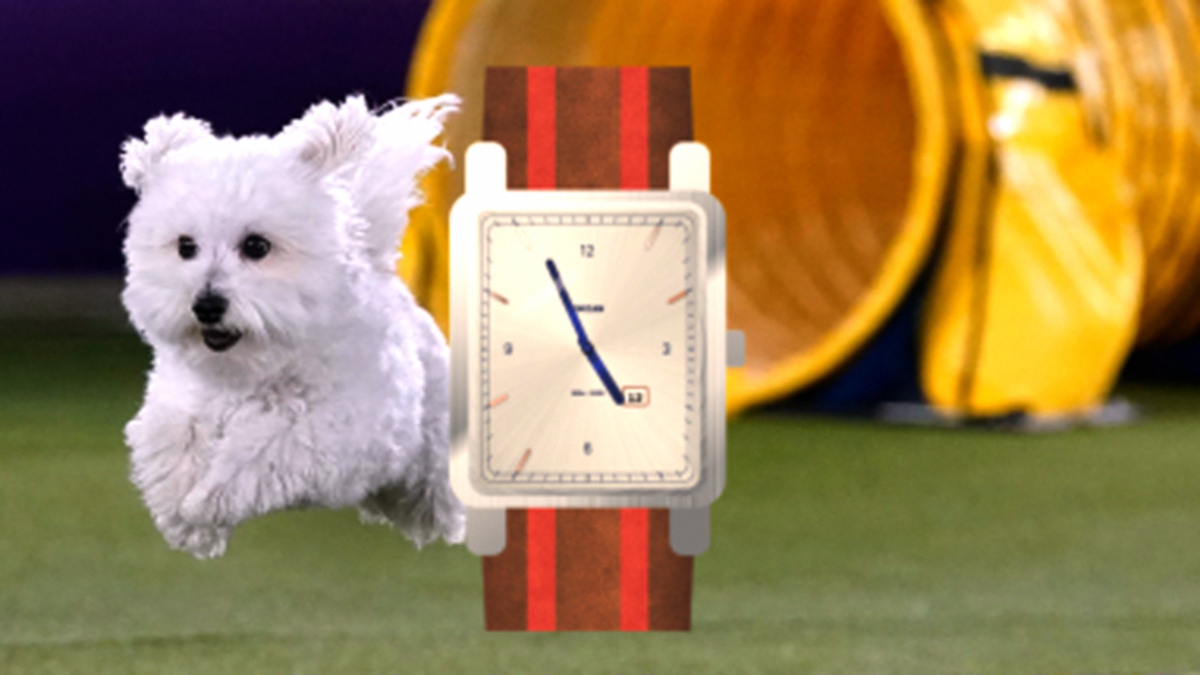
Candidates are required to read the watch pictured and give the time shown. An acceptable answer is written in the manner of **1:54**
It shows **4:56**
